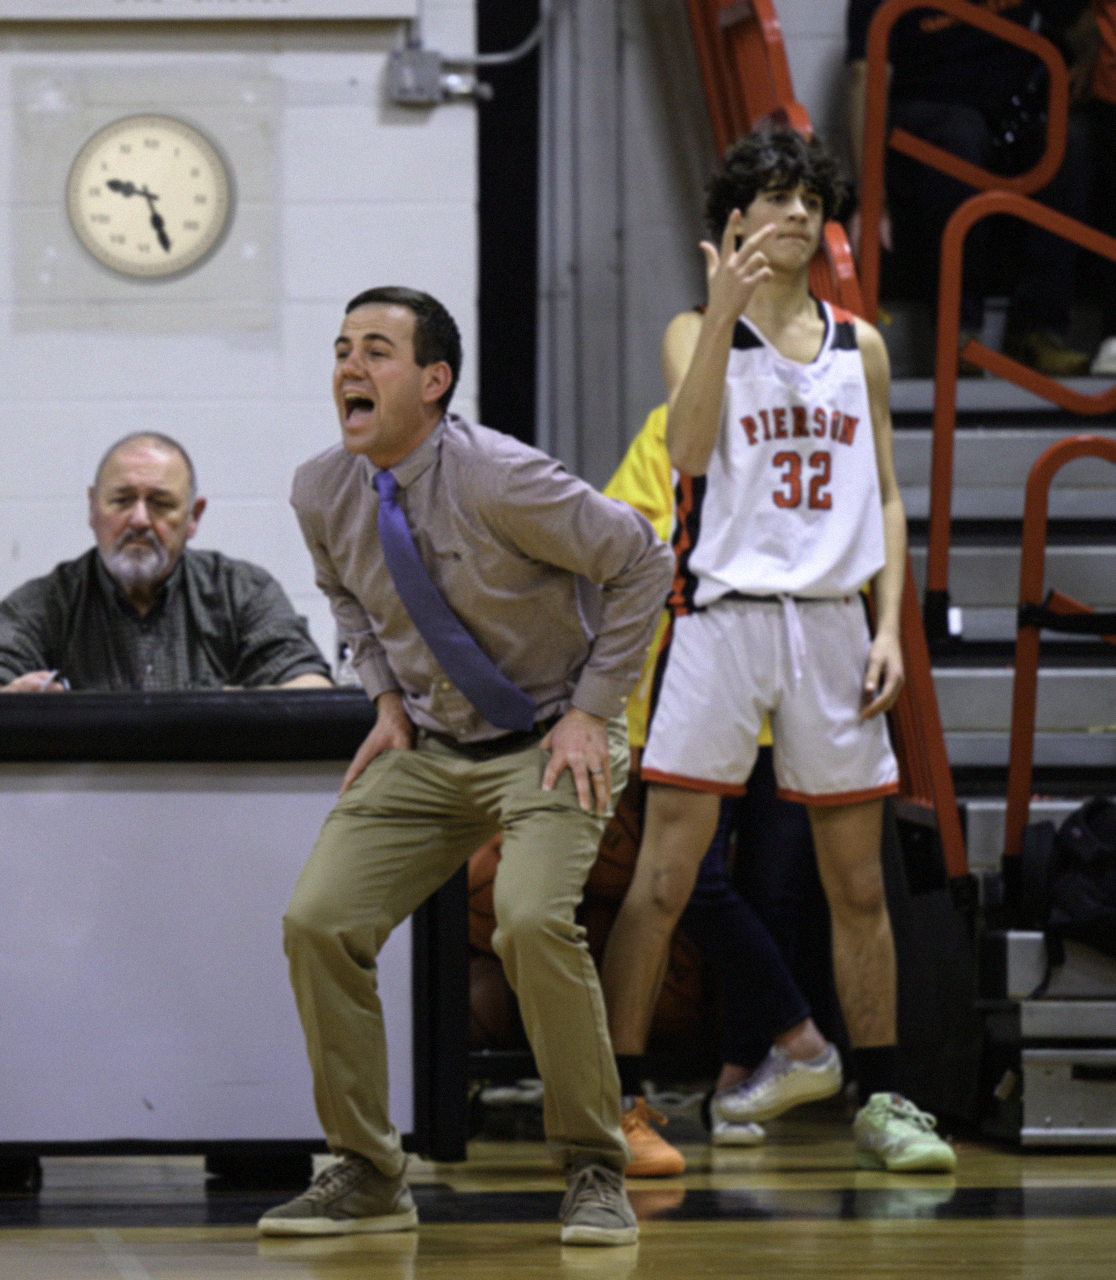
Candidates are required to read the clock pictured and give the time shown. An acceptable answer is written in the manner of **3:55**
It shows **9:26**
